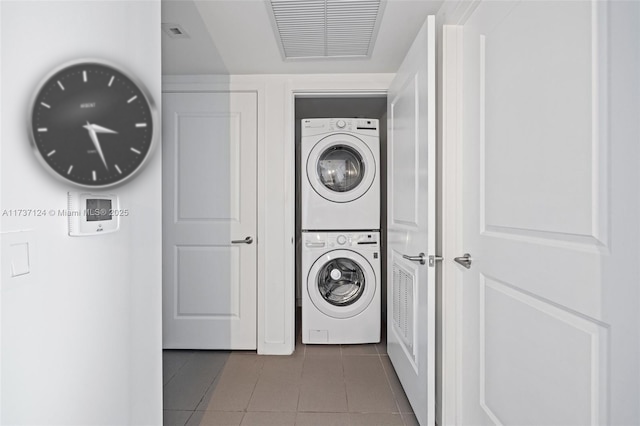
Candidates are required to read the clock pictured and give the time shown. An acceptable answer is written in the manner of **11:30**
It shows **3:27**
